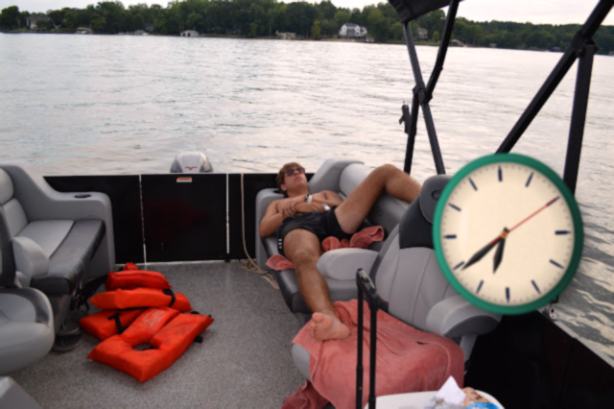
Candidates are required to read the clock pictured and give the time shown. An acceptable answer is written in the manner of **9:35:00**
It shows **6:39:10**
